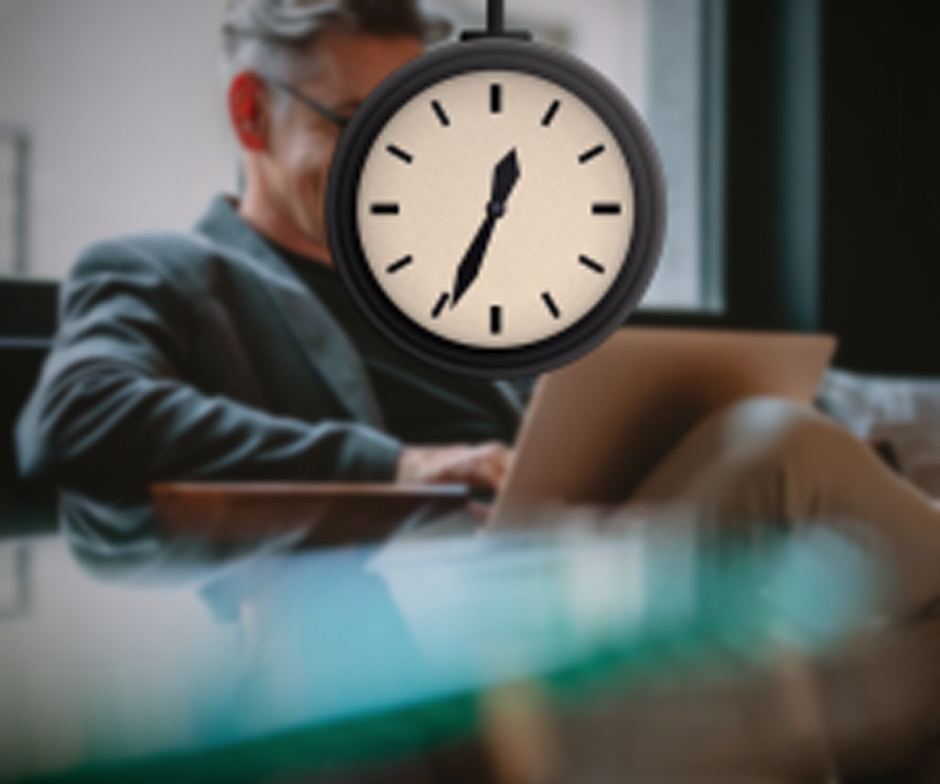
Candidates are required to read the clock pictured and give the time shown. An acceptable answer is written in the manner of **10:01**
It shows **12:34**
